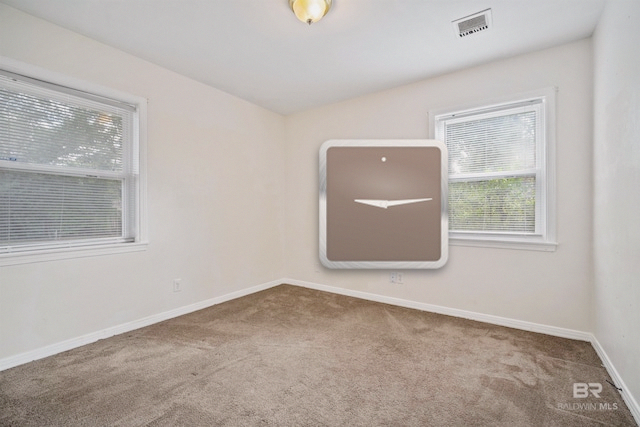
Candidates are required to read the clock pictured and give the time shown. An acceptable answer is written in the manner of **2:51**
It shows **9:14**
